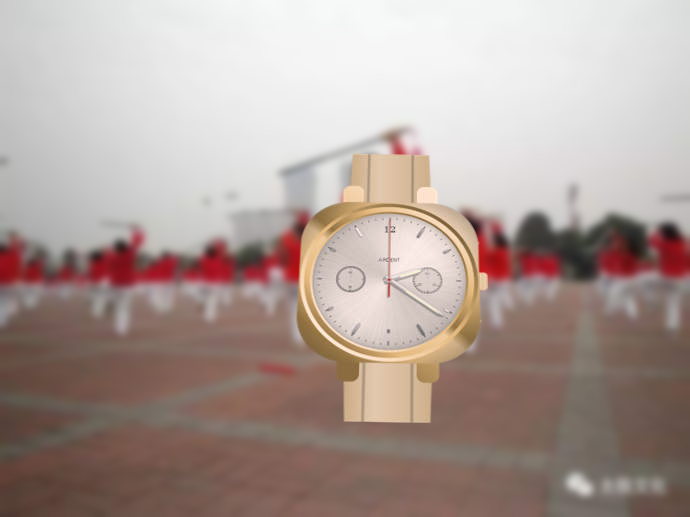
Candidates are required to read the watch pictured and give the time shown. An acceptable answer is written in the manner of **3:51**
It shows **2:21**
